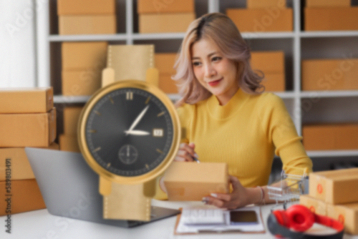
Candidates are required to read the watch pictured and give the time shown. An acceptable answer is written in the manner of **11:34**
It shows **3:06**
